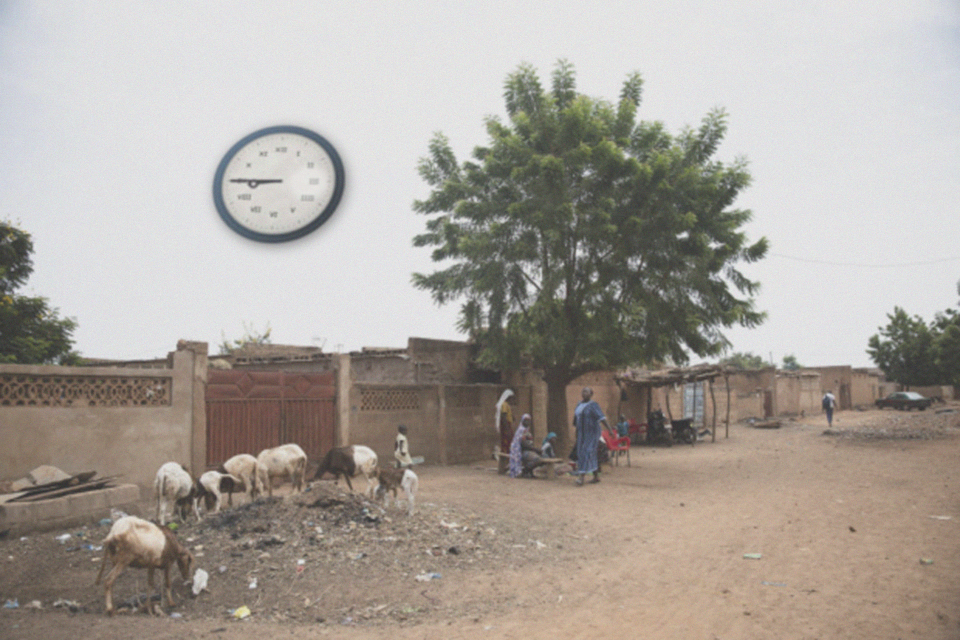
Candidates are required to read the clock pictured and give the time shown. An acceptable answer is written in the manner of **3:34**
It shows **8:45**
